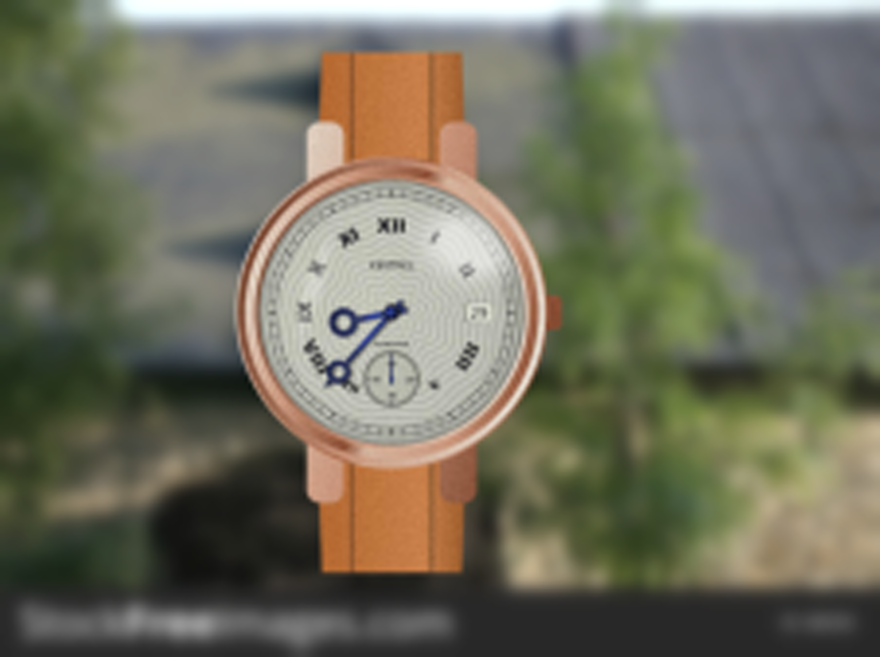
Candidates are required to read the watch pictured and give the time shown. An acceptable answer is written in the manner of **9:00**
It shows **8:37**
